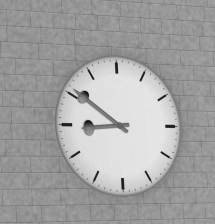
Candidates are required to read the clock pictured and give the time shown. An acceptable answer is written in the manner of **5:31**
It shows **8:51**
